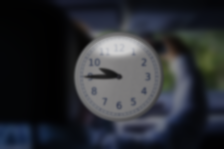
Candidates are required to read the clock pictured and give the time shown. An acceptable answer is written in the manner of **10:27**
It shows **9:45**
